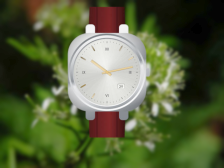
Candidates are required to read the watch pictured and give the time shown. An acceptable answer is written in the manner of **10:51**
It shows **10:13**
